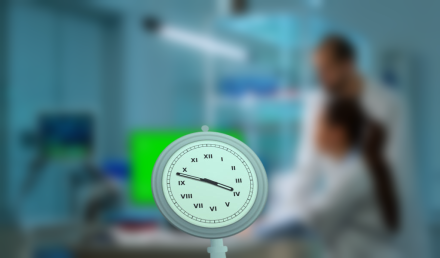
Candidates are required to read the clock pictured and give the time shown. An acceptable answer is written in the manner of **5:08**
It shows **3:48**
